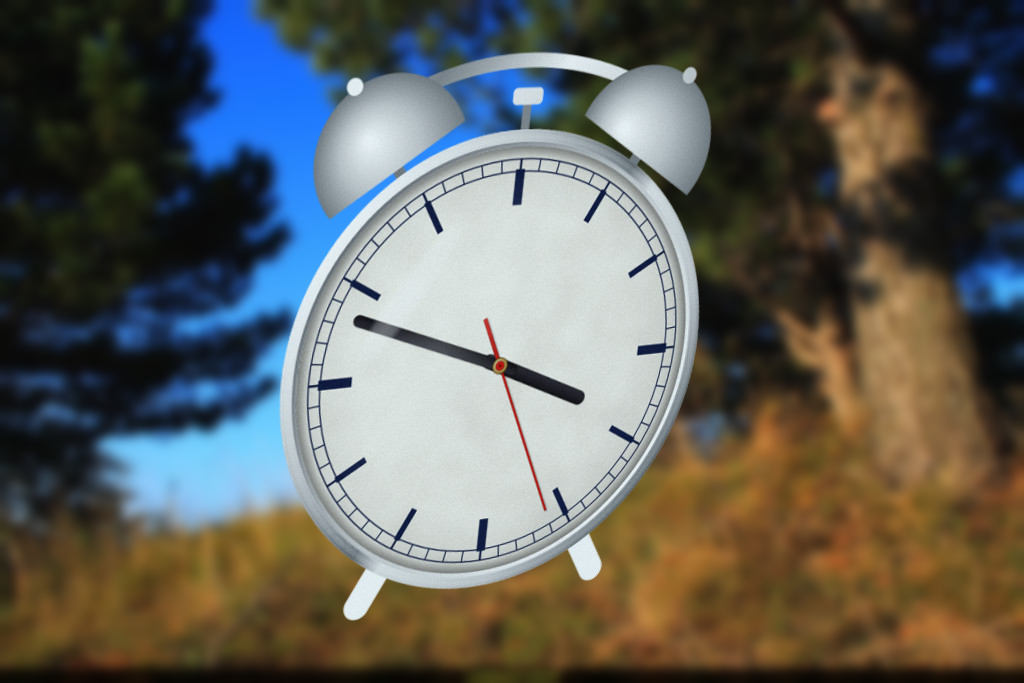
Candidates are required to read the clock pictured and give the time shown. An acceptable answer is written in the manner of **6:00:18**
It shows **3:48:26**
